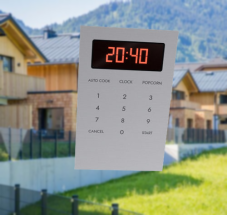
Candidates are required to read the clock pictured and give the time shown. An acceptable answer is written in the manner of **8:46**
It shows **20:40**
